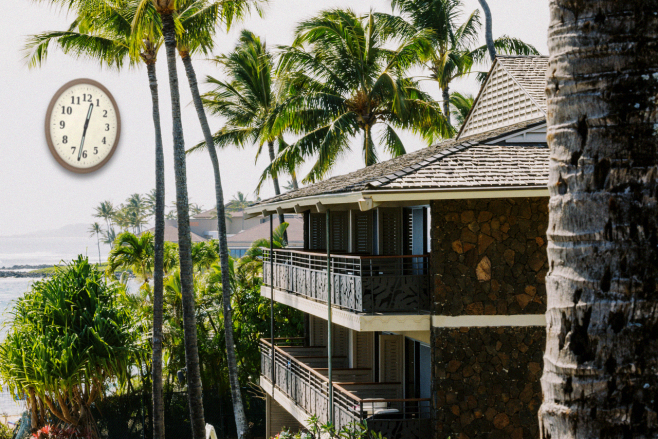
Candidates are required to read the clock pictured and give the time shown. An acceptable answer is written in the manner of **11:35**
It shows **12:32**
